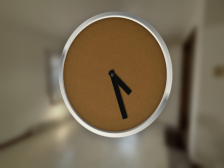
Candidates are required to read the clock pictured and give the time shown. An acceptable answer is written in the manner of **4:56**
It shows **4:27**
